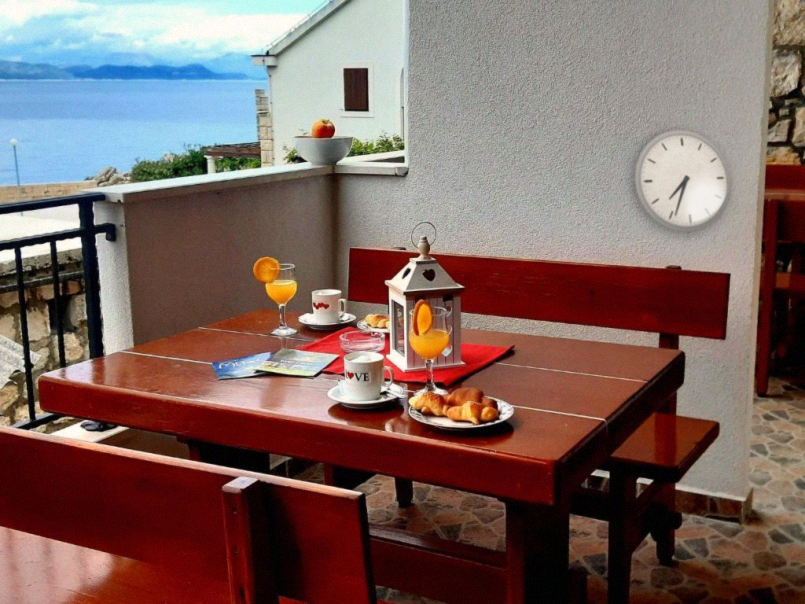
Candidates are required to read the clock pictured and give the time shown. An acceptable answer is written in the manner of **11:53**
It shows **7:34**
